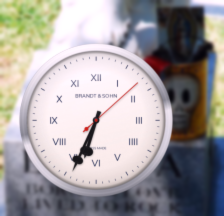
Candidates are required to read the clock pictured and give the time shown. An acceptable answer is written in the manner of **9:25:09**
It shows **6:34:08**
